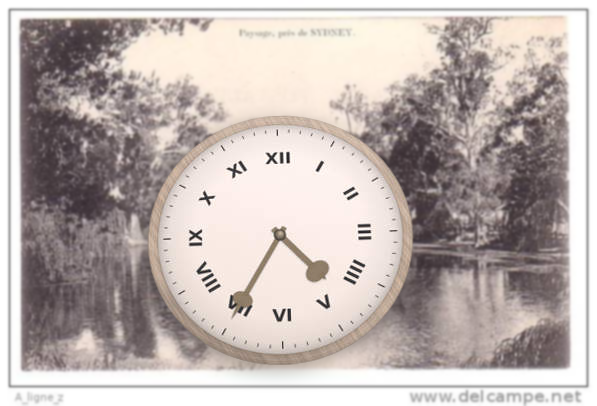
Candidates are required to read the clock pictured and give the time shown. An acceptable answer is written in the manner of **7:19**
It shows **4:35**
